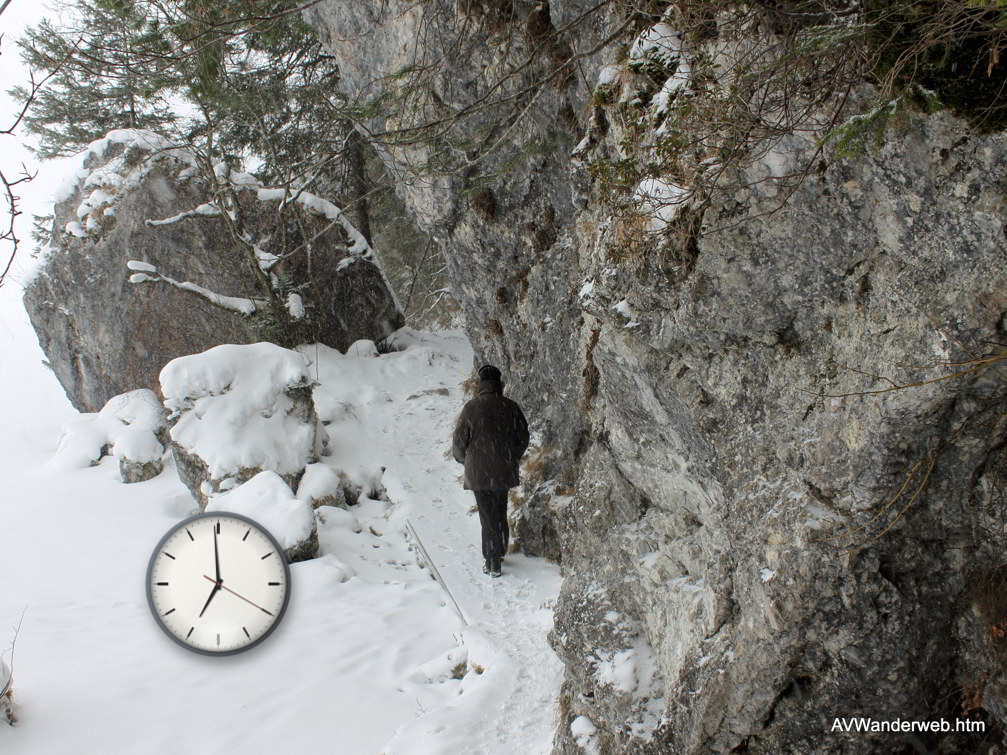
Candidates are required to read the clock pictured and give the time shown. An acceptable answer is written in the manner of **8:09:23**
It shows **6:59:20**
